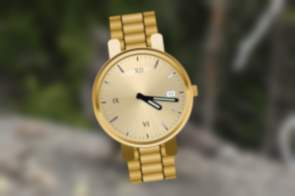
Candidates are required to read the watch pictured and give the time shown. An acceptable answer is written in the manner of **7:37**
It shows **4:17**
